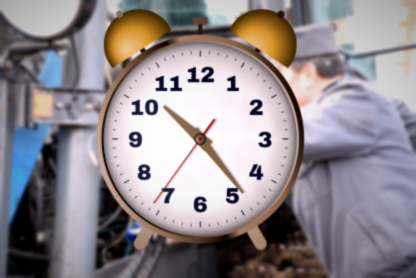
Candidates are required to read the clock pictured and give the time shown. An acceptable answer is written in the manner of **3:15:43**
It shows **10:23:36**
